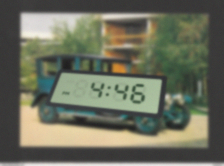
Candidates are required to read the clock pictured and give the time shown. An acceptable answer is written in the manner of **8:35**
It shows **4:46**
